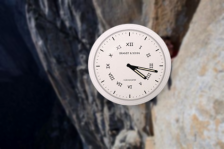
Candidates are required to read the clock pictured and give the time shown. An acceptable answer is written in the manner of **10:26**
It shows **4:17**
